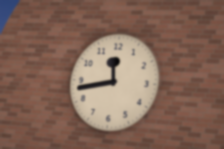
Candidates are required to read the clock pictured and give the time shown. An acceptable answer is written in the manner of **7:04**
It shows **11:43**
